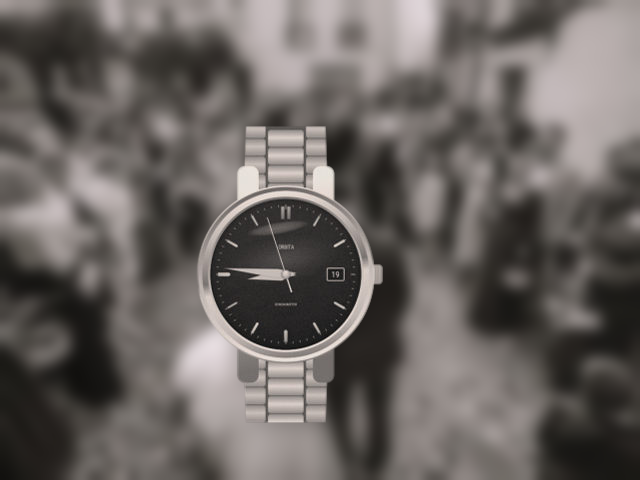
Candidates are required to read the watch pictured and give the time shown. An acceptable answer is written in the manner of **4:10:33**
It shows **8:45:57**
